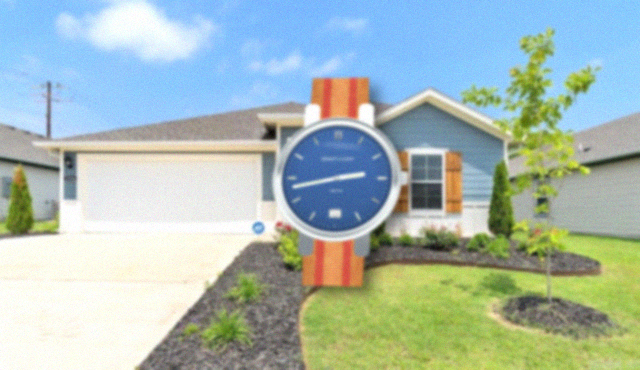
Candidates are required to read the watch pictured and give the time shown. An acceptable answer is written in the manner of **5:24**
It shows **2:43**
